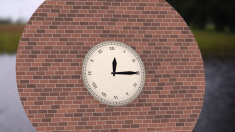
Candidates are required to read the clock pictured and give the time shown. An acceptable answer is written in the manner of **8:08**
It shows **12:15**
